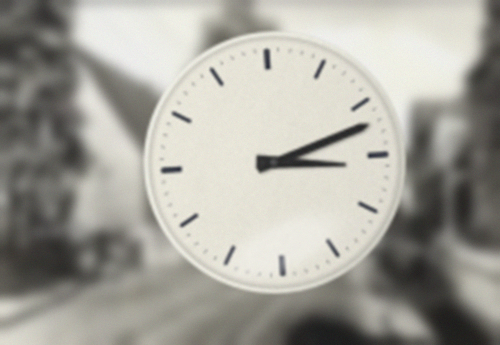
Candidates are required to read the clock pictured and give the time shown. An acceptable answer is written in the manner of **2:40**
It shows **3:12**
